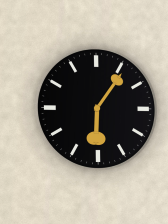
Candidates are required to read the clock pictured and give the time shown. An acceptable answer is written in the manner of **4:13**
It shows **6:06**
